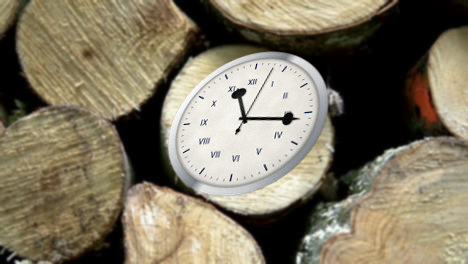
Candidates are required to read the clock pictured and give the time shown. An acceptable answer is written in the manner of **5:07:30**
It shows **11:16:03**
